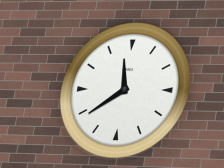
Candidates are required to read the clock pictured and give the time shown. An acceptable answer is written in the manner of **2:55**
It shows **11:39**
